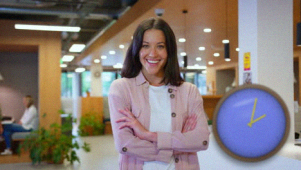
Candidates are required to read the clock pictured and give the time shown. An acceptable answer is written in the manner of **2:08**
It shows **2:02**
